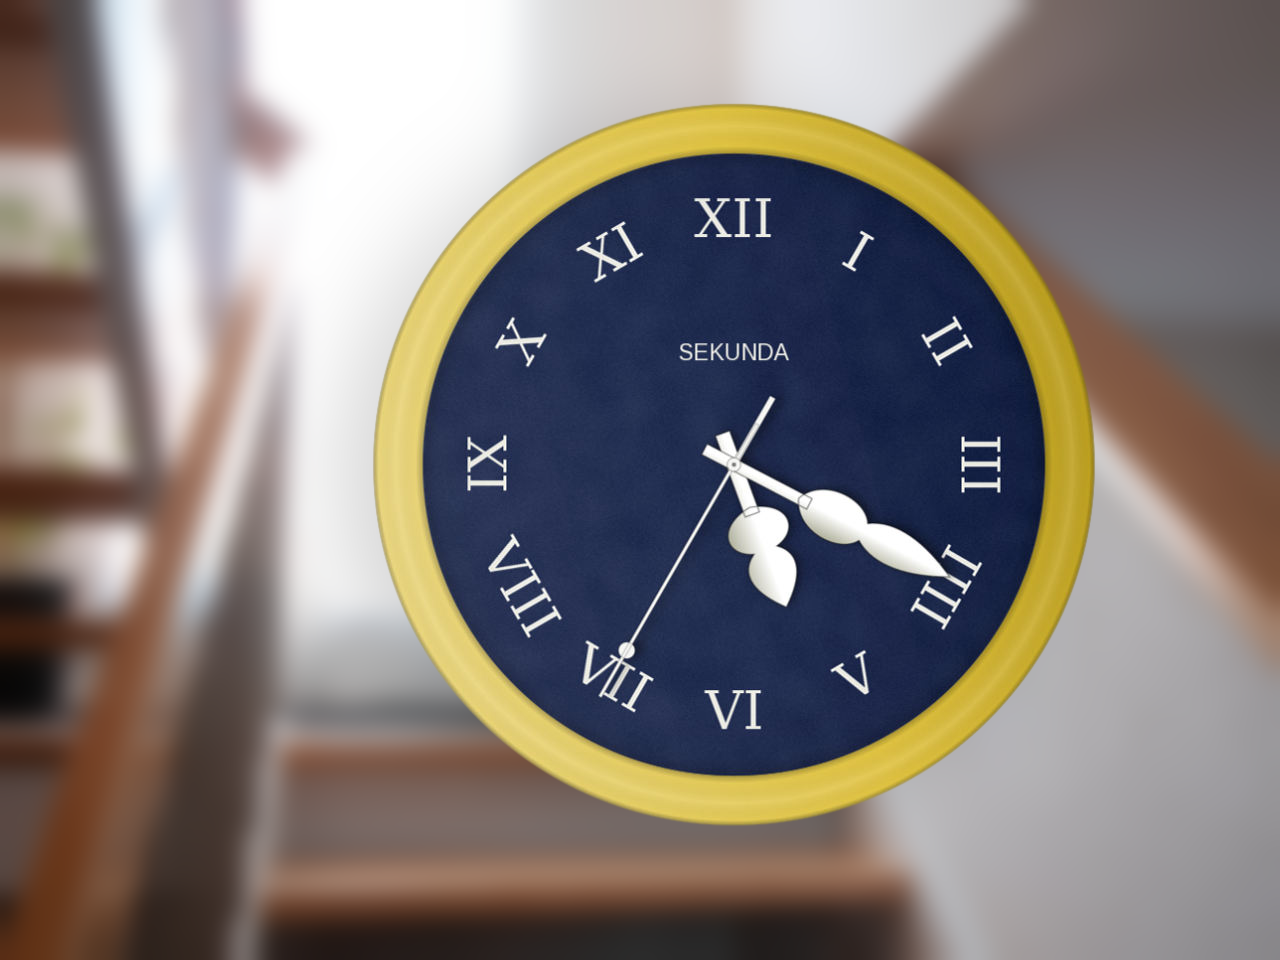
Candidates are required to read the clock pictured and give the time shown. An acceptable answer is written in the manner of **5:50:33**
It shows **5:19:35**
